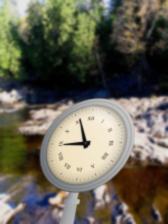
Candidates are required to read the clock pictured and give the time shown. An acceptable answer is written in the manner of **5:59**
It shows **8:56**
